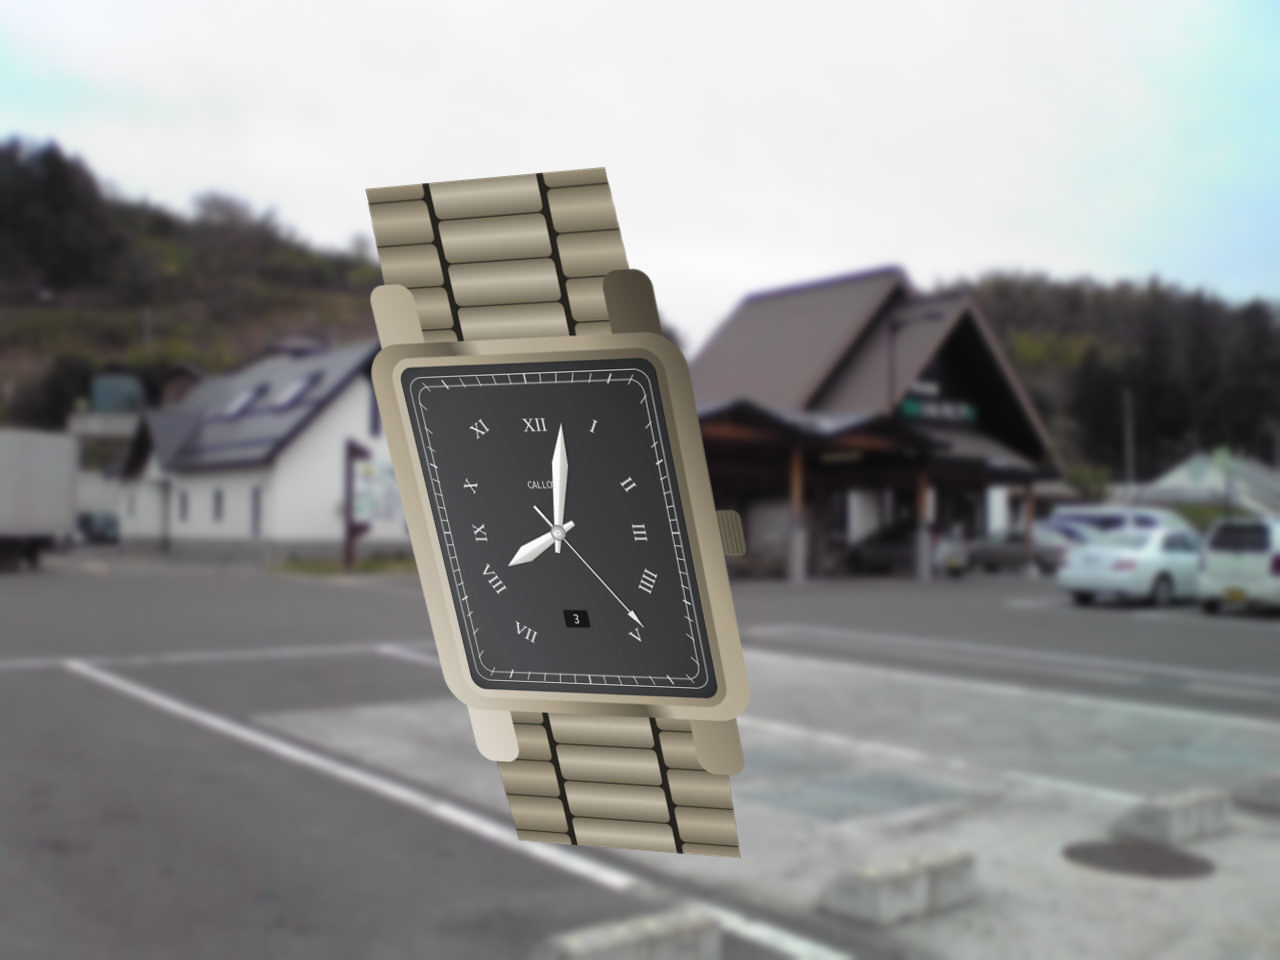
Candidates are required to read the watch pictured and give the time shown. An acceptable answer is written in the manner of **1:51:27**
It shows **8:02:24**
